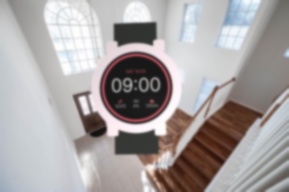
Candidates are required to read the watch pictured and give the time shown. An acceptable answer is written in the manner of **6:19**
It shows **9:00**
